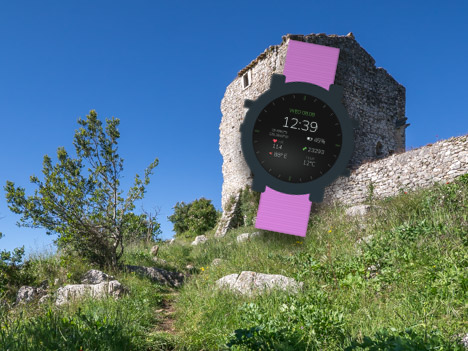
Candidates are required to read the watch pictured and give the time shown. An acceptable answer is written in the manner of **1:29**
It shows **12:39**
